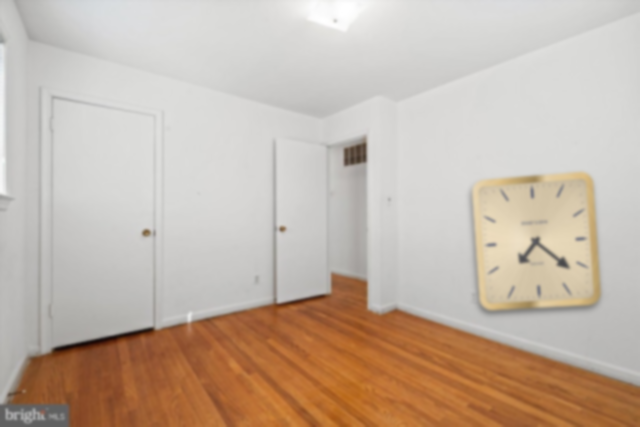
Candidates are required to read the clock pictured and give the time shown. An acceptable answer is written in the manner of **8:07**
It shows **7:22**
